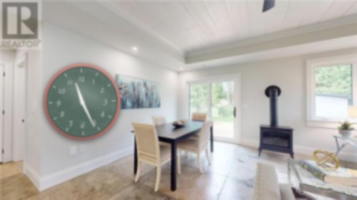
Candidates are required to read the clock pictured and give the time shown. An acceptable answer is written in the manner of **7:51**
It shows **11:26**
